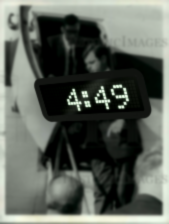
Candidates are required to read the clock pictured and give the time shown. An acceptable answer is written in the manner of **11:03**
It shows **4:49**
